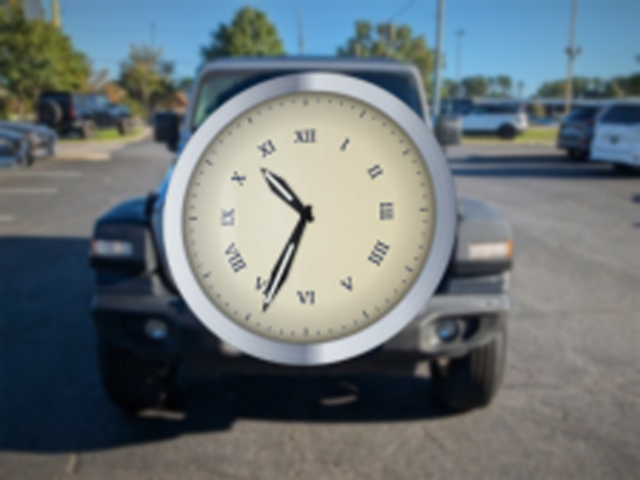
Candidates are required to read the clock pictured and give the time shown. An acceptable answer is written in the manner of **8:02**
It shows **10:34**
